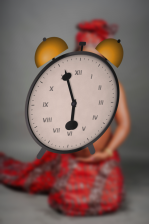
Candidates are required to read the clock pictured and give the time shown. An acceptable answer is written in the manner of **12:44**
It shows **5:56**
